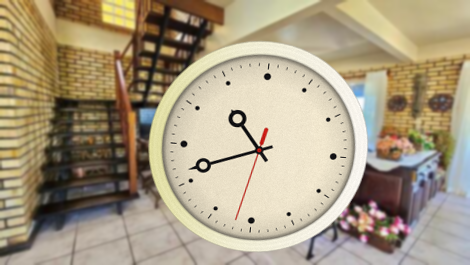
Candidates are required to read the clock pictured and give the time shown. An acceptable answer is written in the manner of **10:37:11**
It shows **10:41:32**
